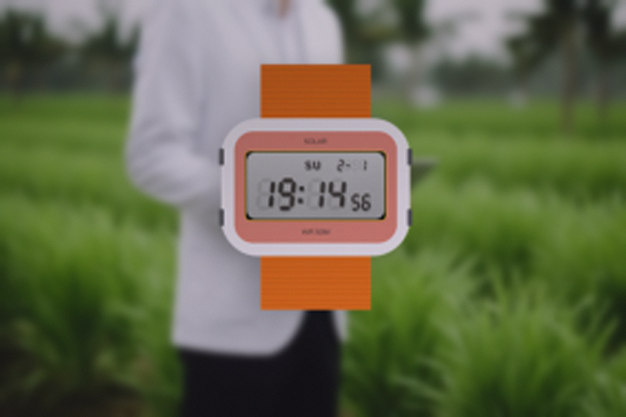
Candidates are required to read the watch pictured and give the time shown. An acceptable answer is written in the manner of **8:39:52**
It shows **19:14:56**
